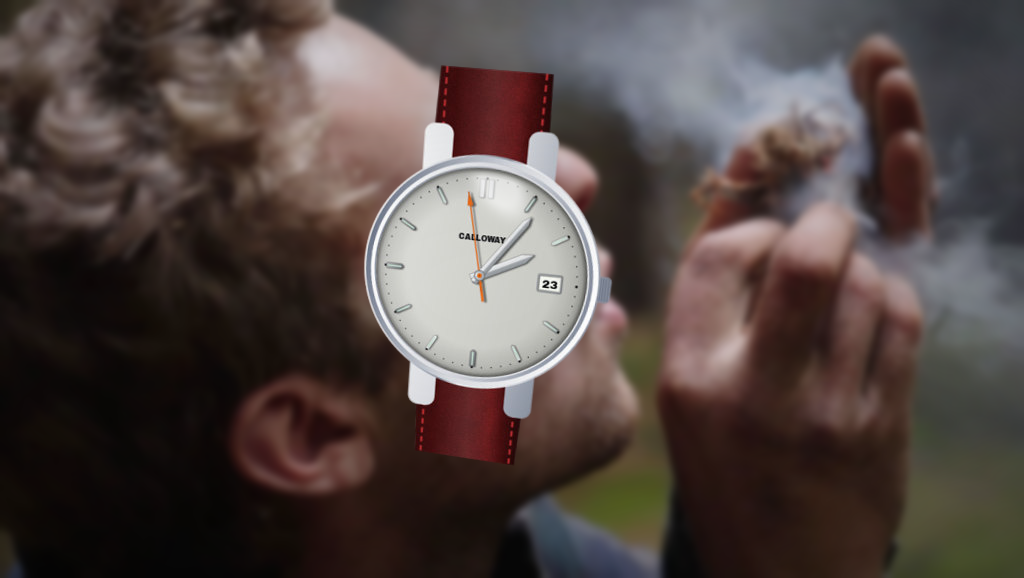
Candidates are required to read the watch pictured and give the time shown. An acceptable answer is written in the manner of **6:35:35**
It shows **2:05:58**
